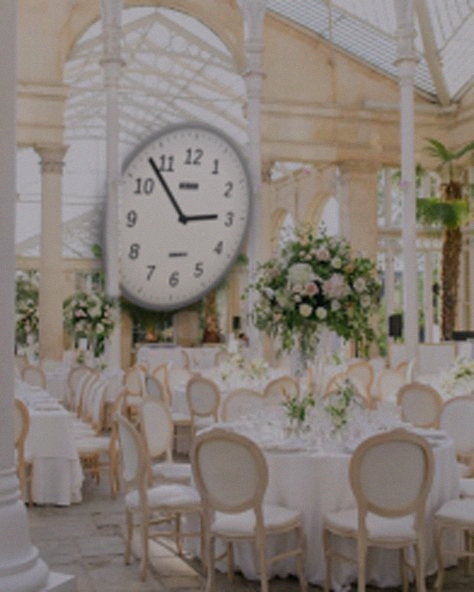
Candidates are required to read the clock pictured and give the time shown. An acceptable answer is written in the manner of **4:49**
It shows **2:53**
